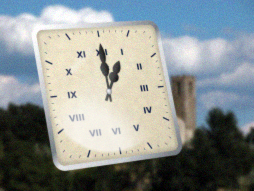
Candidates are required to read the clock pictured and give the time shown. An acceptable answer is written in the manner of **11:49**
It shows **1:00**
